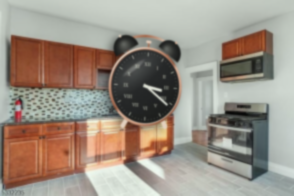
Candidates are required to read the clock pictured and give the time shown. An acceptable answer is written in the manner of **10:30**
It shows **3:21**
